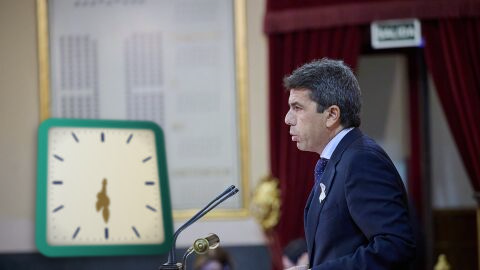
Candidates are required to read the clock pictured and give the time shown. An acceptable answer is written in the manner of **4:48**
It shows **6:30**
